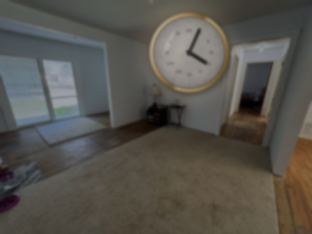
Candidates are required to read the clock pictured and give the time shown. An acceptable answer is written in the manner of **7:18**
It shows **4:04**
